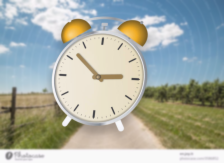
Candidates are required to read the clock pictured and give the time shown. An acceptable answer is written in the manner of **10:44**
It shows **2:52**
